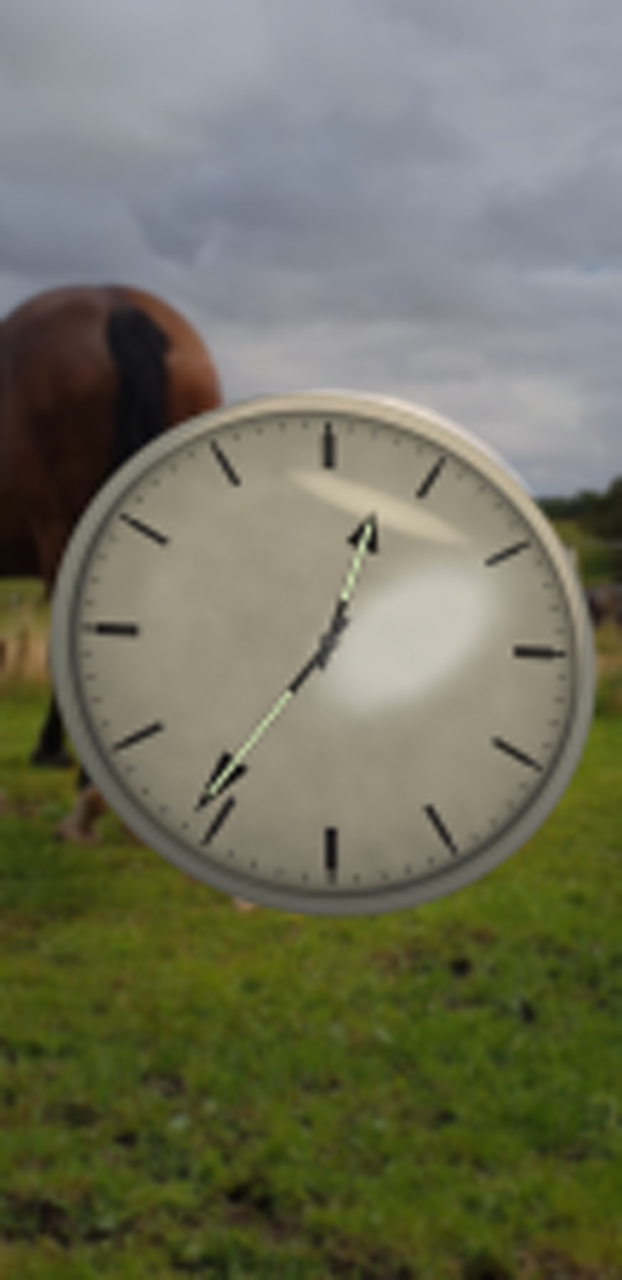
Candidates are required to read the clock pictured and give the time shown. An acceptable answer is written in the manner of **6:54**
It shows **12:36**
